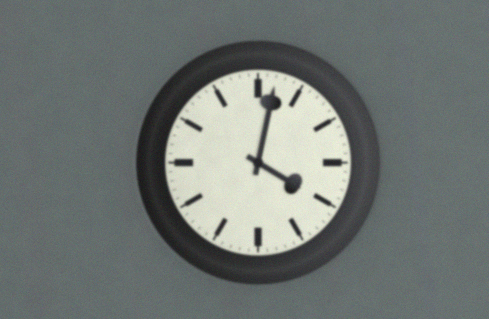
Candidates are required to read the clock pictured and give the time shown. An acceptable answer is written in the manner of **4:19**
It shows **4:02**
